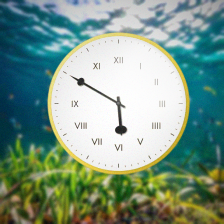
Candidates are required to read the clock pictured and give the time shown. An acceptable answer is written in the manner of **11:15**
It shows **5:50**
